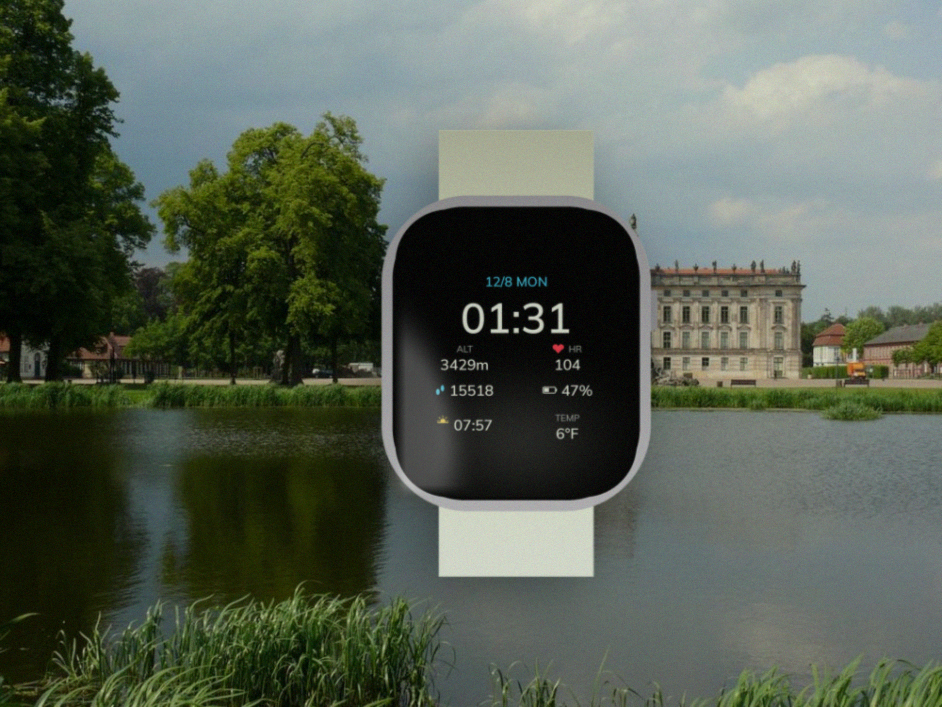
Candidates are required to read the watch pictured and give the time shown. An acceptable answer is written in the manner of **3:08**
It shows **1:31**
